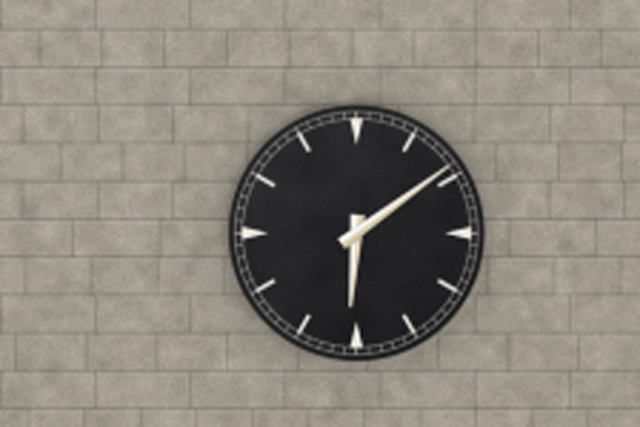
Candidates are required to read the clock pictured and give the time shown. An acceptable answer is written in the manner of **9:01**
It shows **6:09**
